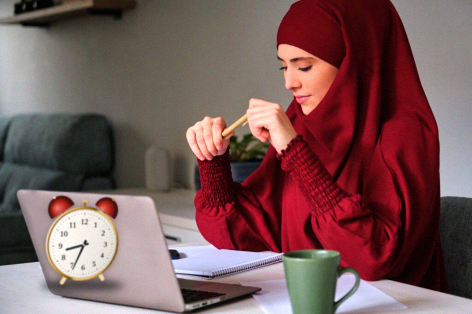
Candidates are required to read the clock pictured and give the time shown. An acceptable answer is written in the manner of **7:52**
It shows **8:34**
